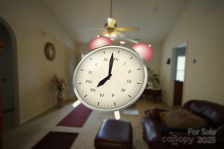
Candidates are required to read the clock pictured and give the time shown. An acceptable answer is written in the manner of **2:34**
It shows **6:58**
